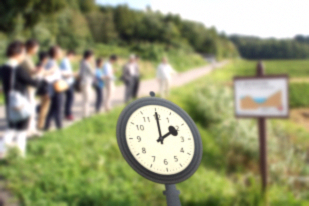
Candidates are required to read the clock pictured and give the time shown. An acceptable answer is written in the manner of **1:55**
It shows **2:00**
